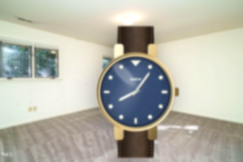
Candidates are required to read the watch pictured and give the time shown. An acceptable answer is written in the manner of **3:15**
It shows **8:06**
